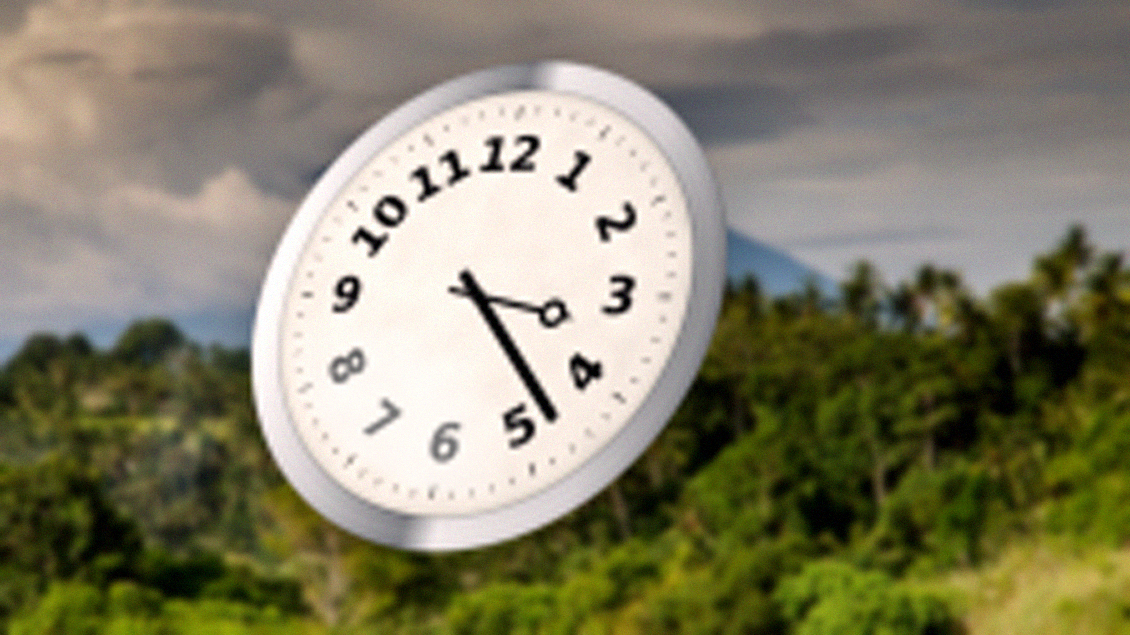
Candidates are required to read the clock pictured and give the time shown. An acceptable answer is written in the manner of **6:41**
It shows **3:23**
